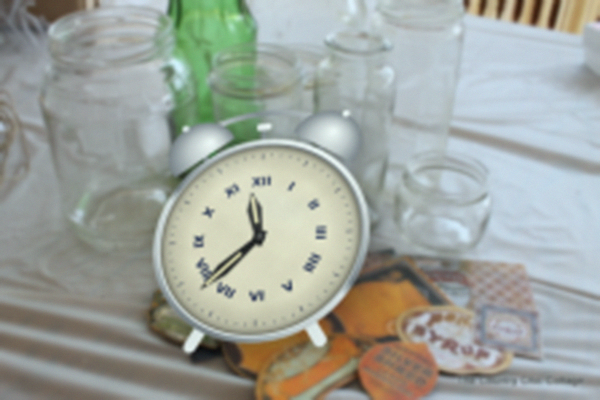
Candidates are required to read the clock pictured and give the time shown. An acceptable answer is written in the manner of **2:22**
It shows **11:38**
